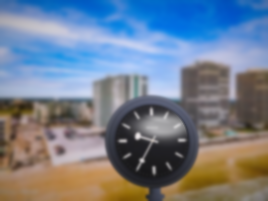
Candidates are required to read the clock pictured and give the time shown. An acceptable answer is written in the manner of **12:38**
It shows **9:35**
